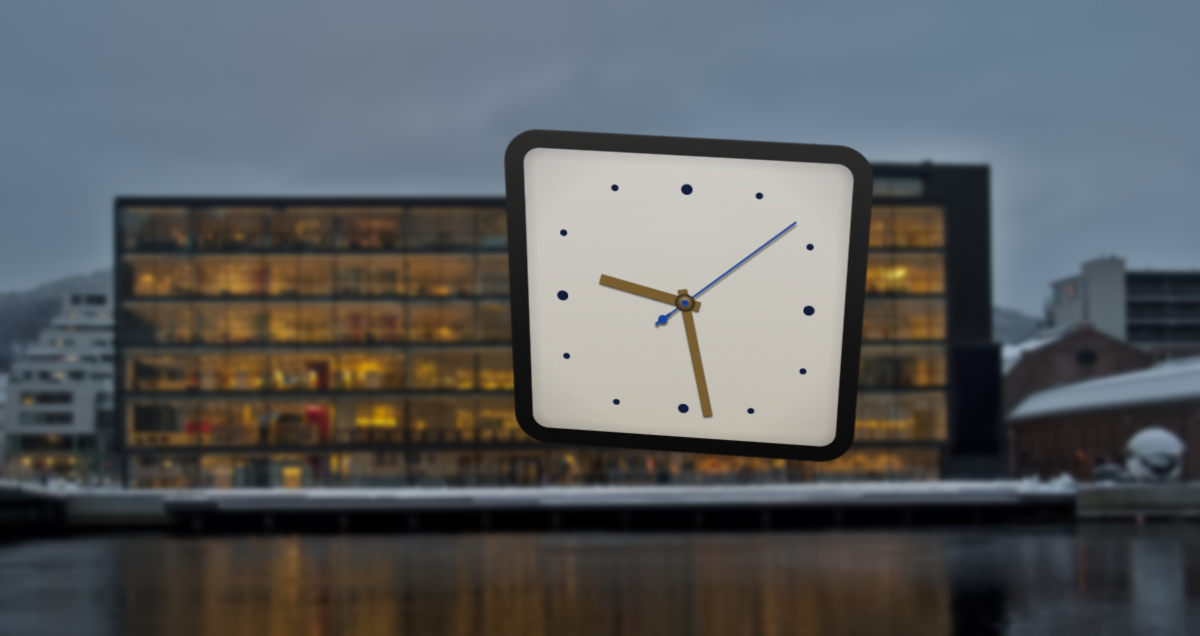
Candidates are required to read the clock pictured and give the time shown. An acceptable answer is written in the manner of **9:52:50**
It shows **9:28:08**
